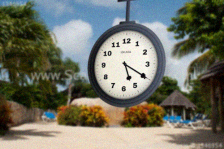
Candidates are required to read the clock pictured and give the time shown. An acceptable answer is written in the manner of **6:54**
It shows **5:20**
